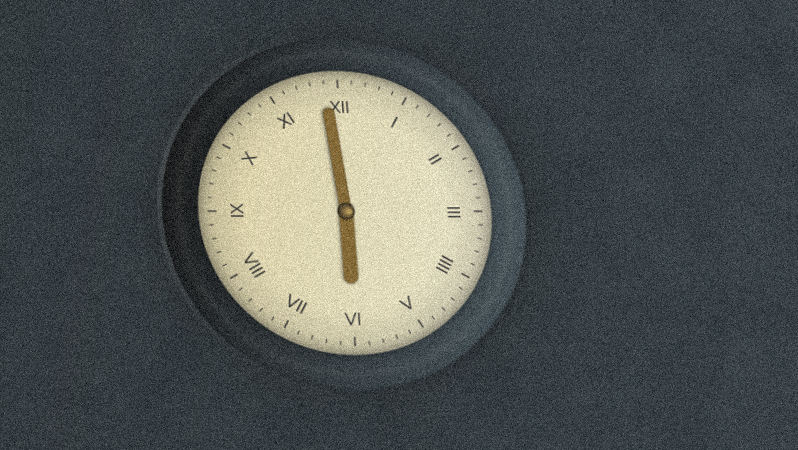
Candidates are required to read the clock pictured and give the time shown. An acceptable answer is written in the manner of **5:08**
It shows **5:59**
